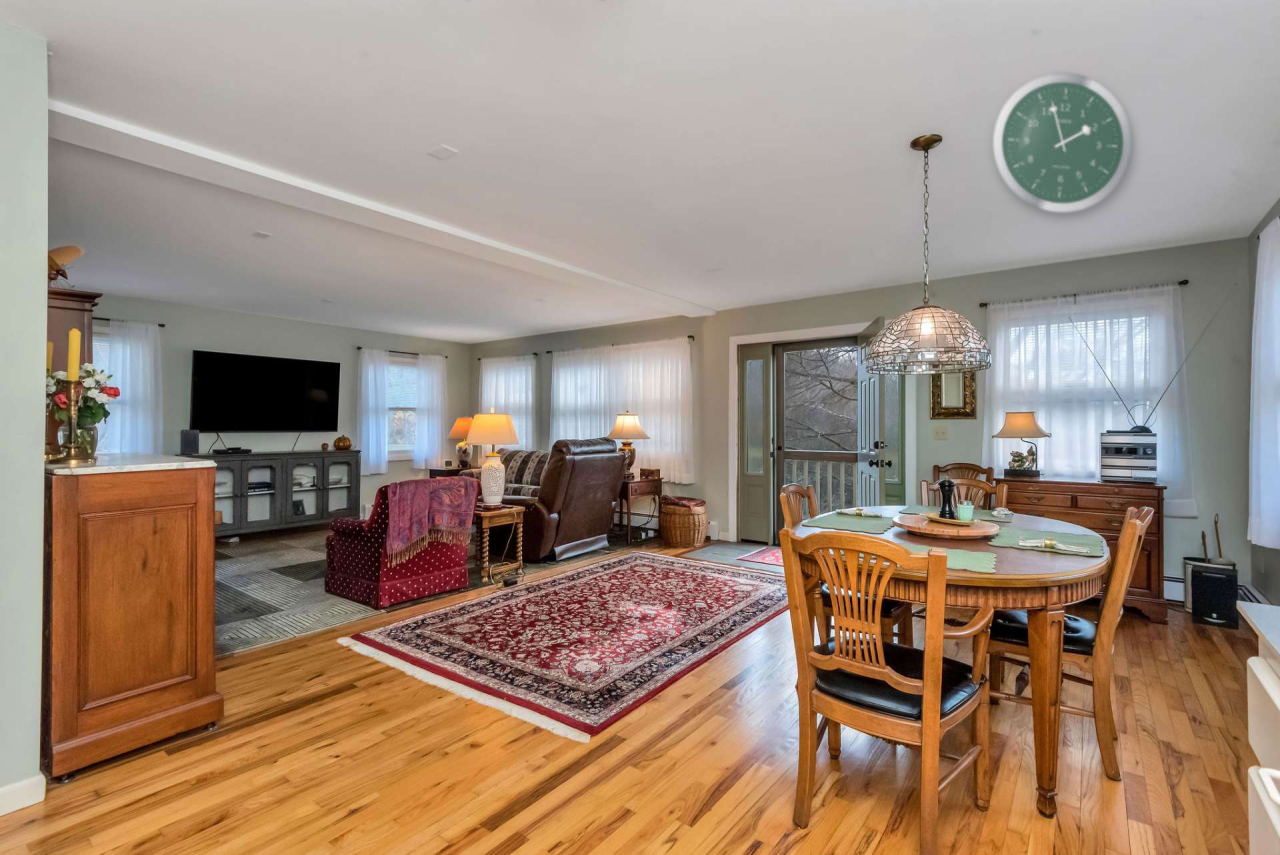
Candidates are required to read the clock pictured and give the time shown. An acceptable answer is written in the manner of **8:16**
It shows **1:57**
